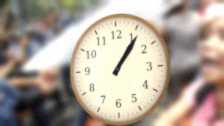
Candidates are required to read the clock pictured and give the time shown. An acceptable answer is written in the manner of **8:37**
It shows **1:06**
